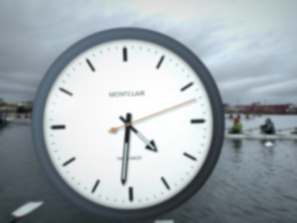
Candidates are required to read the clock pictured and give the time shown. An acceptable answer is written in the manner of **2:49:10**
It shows **4:31:12**
